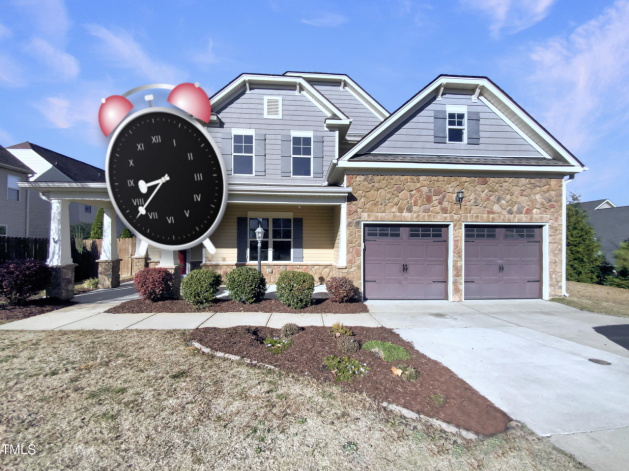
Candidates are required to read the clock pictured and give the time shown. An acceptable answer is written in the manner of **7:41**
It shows **8:38**
